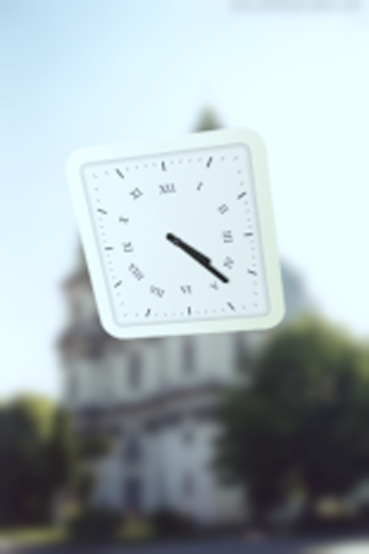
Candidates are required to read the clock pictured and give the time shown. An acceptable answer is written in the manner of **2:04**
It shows **4:23**
